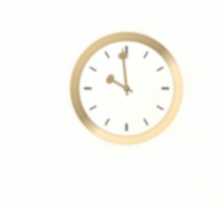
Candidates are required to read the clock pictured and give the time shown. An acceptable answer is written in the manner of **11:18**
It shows **9:59**
